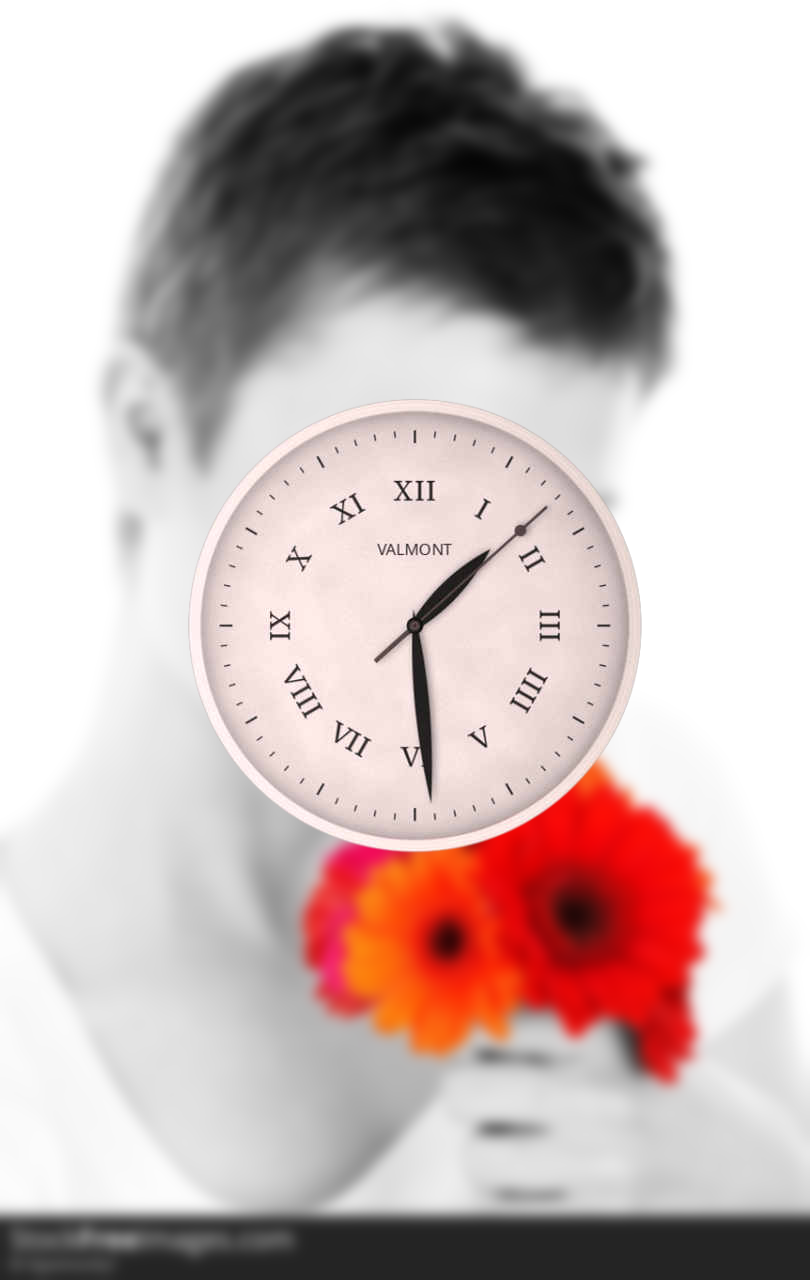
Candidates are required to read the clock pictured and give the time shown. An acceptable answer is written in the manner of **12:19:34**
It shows **1:29:08**
